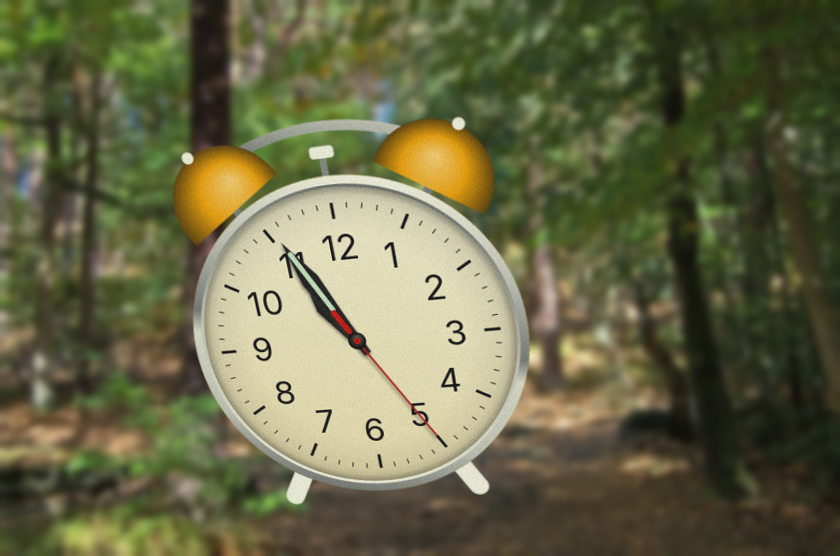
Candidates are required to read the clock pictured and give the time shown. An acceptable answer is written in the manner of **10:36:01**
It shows **10:55:25**
